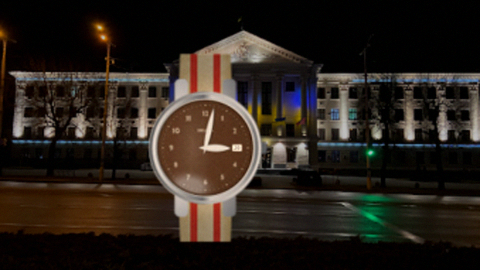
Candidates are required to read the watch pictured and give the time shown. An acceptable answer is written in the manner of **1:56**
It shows **3:02**
